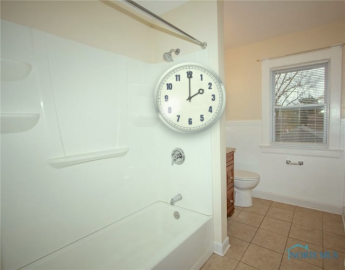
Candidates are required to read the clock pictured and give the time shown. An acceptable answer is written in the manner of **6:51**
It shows **2:00**
